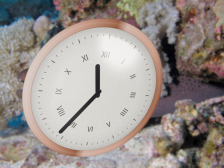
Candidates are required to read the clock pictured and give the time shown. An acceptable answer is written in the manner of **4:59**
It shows **11:36**
